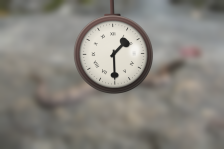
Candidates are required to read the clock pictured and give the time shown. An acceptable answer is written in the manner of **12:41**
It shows **1:30**
